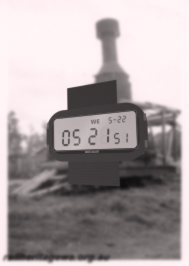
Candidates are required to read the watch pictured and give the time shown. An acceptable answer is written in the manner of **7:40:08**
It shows **5:21:51**
